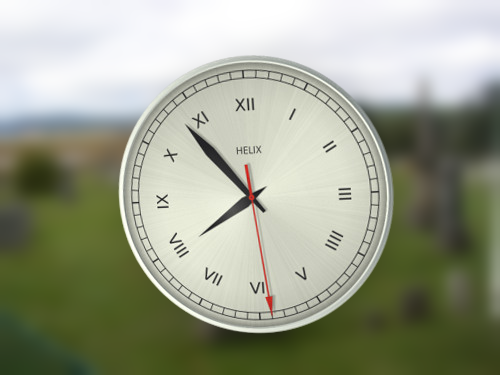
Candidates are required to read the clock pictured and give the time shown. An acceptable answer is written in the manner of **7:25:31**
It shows **7:53:29**
